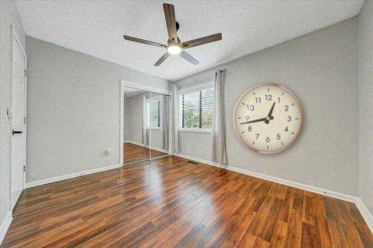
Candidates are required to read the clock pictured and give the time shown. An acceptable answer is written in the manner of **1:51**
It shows **12:43**
